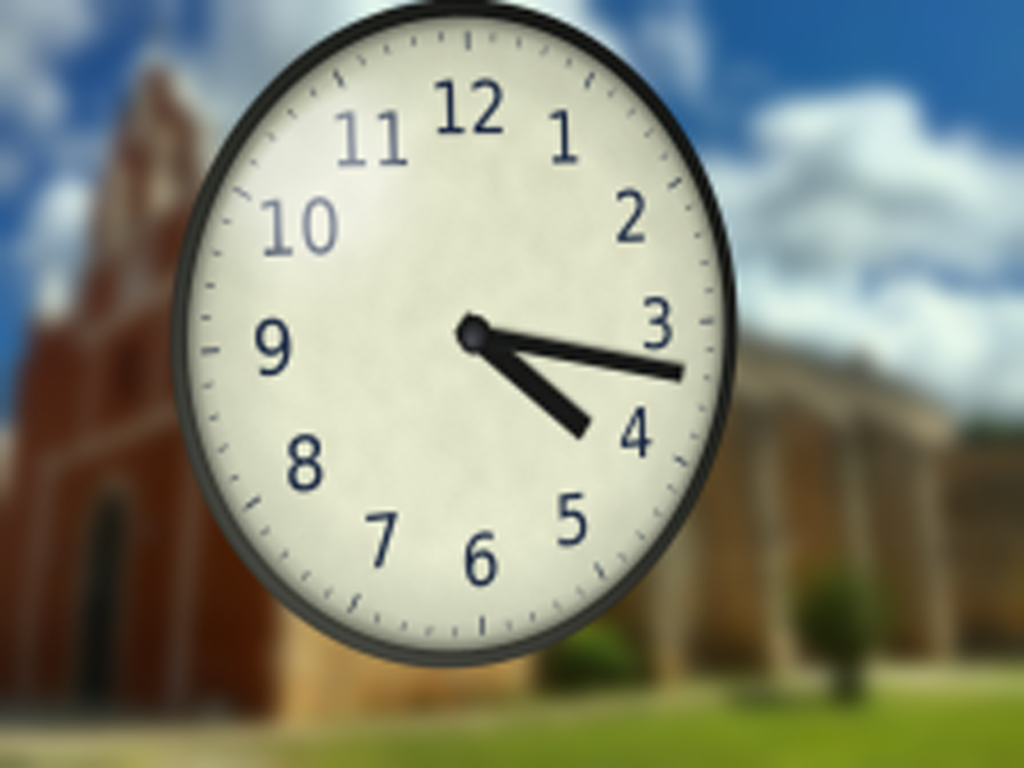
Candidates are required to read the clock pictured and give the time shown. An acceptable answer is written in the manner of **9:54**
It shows **4:17**
